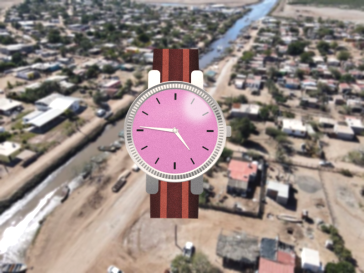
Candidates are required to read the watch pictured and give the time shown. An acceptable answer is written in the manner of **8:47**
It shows **4:46**
